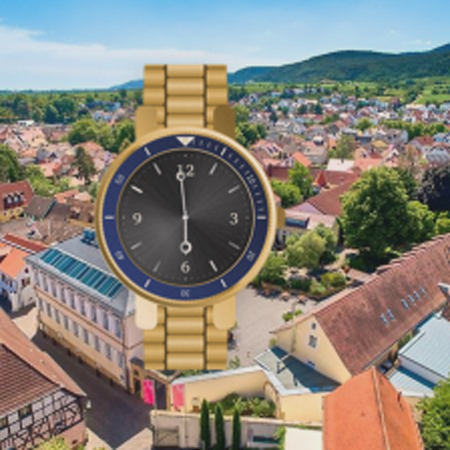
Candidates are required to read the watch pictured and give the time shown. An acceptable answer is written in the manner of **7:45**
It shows **5:59**
